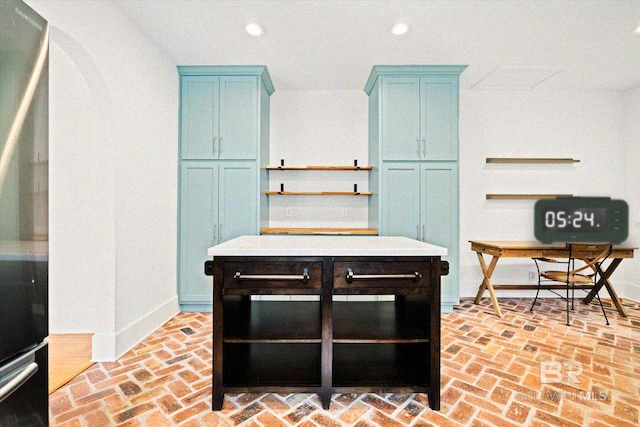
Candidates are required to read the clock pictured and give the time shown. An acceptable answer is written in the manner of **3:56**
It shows **5:24**
